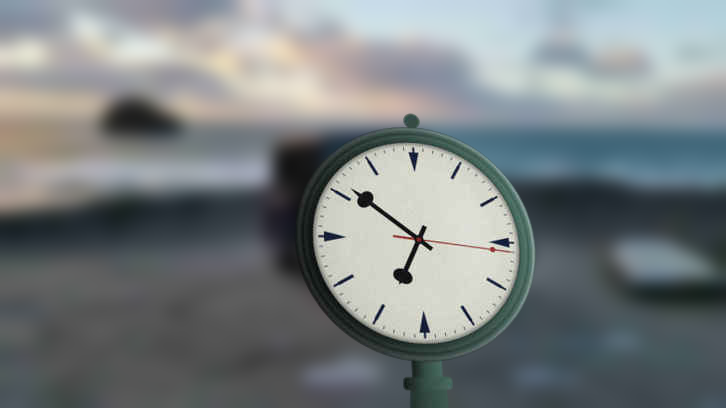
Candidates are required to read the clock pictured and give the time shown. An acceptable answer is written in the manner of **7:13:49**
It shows **6:51:16**
